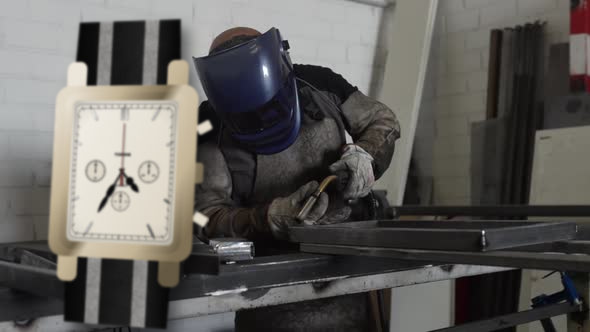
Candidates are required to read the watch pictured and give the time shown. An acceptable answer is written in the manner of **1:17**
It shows **4:35**
